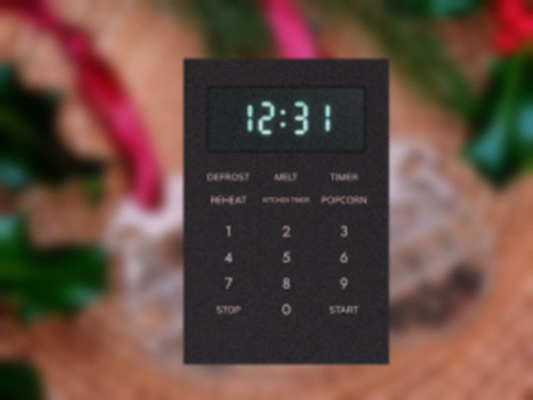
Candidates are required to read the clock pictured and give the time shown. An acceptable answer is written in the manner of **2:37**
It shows **12:31**
